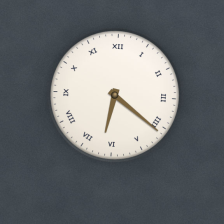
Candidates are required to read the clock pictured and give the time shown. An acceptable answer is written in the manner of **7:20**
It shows **6:21**
